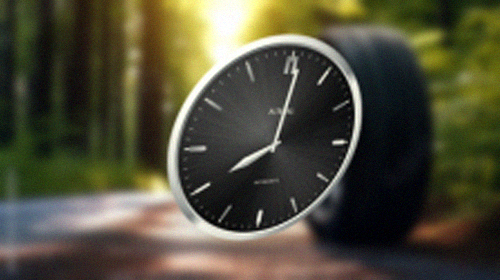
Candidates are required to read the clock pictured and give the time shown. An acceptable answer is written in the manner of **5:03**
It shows **8:01**
